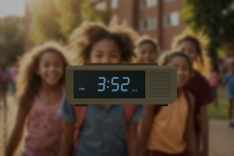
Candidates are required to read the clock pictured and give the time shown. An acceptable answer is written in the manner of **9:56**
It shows **3:52**
